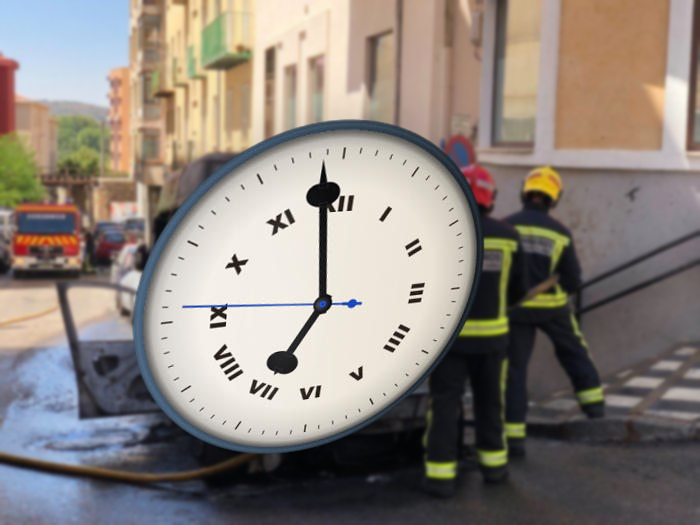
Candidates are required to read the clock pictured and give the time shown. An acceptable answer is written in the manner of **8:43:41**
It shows **6:58:46**
